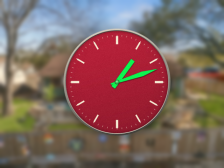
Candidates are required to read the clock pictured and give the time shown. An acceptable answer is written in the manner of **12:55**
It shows **1:12**
